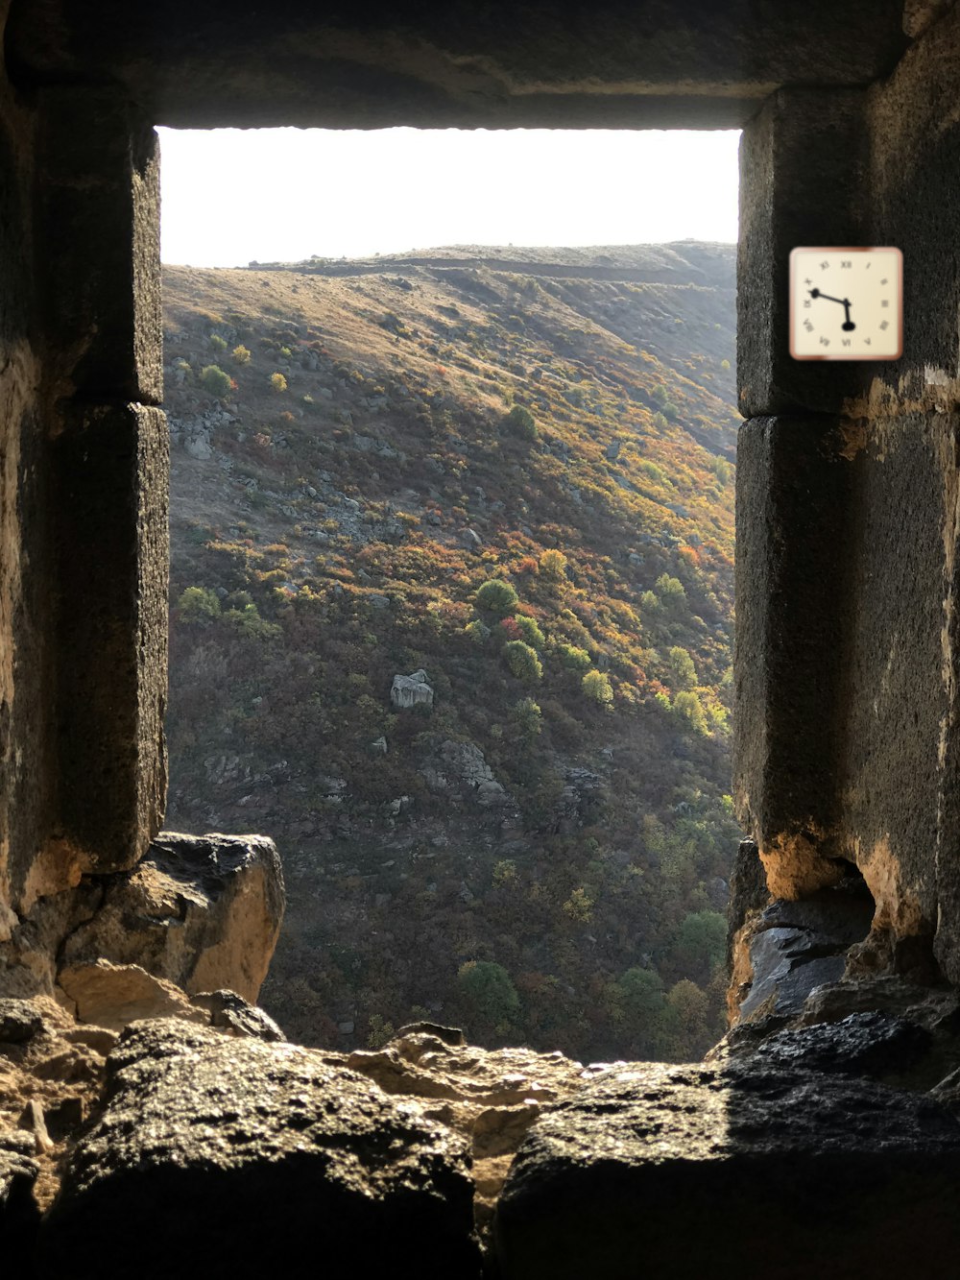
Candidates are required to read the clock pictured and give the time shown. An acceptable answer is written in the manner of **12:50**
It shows **5:48**
